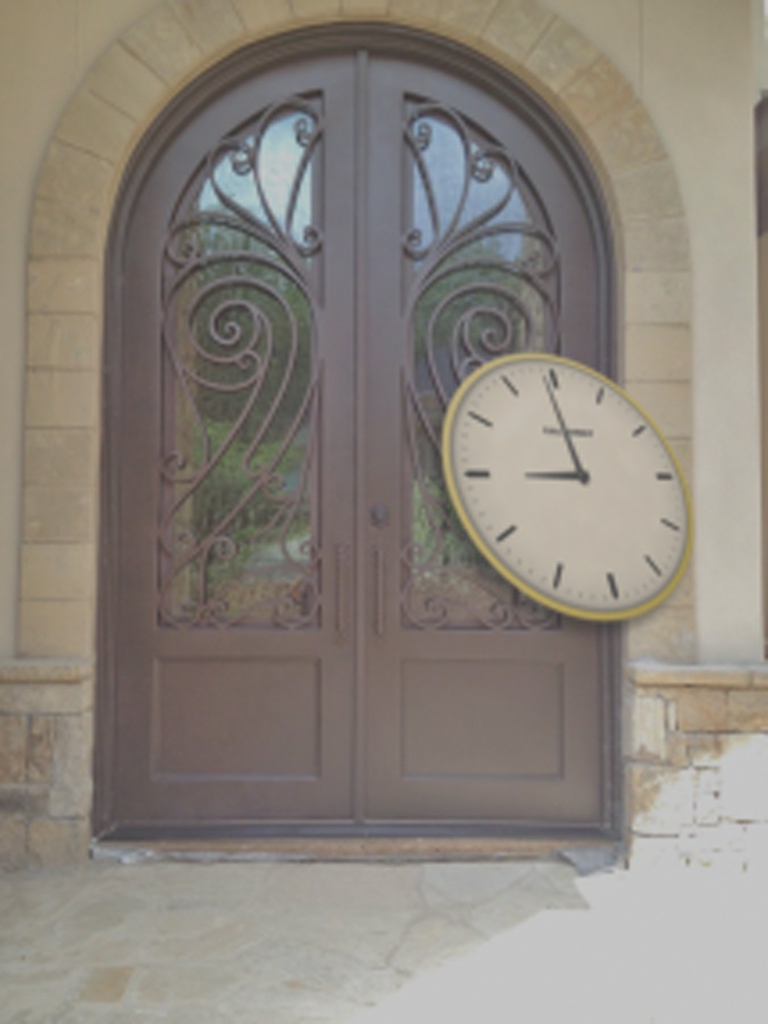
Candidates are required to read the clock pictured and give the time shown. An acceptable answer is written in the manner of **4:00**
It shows **8:59**
